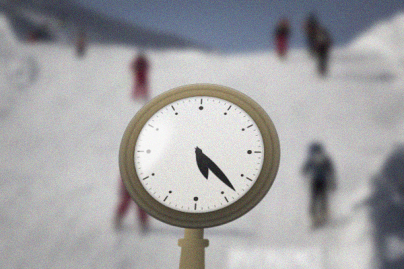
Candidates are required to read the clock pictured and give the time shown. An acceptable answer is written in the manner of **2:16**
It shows **5:23**
